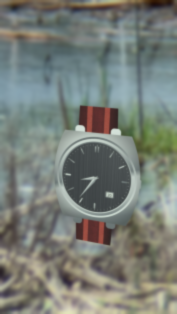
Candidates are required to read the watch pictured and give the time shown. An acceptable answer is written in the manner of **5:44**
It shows **8:36**
